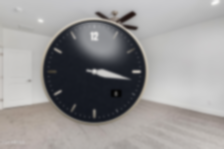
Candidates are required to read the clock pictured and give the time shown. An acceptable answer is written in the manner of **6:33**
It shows **3:17**
